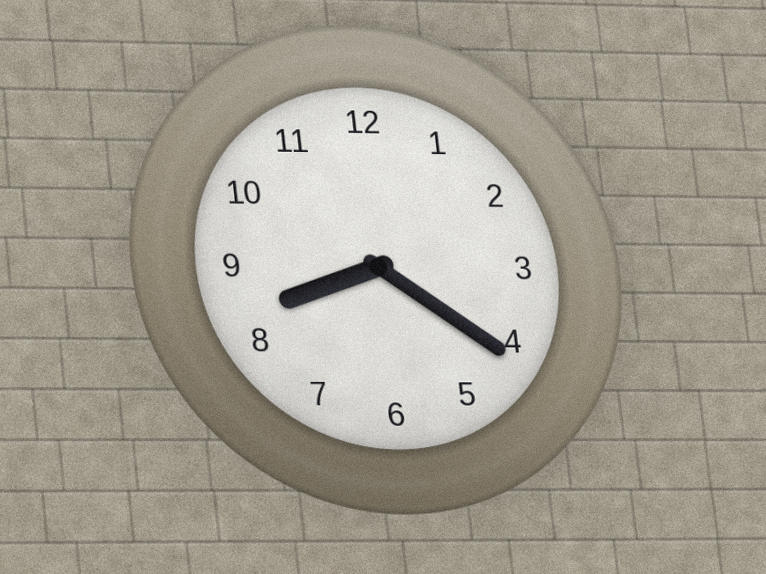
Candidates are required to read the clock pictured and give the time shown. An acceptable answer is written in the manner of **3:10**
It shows **8:21**
